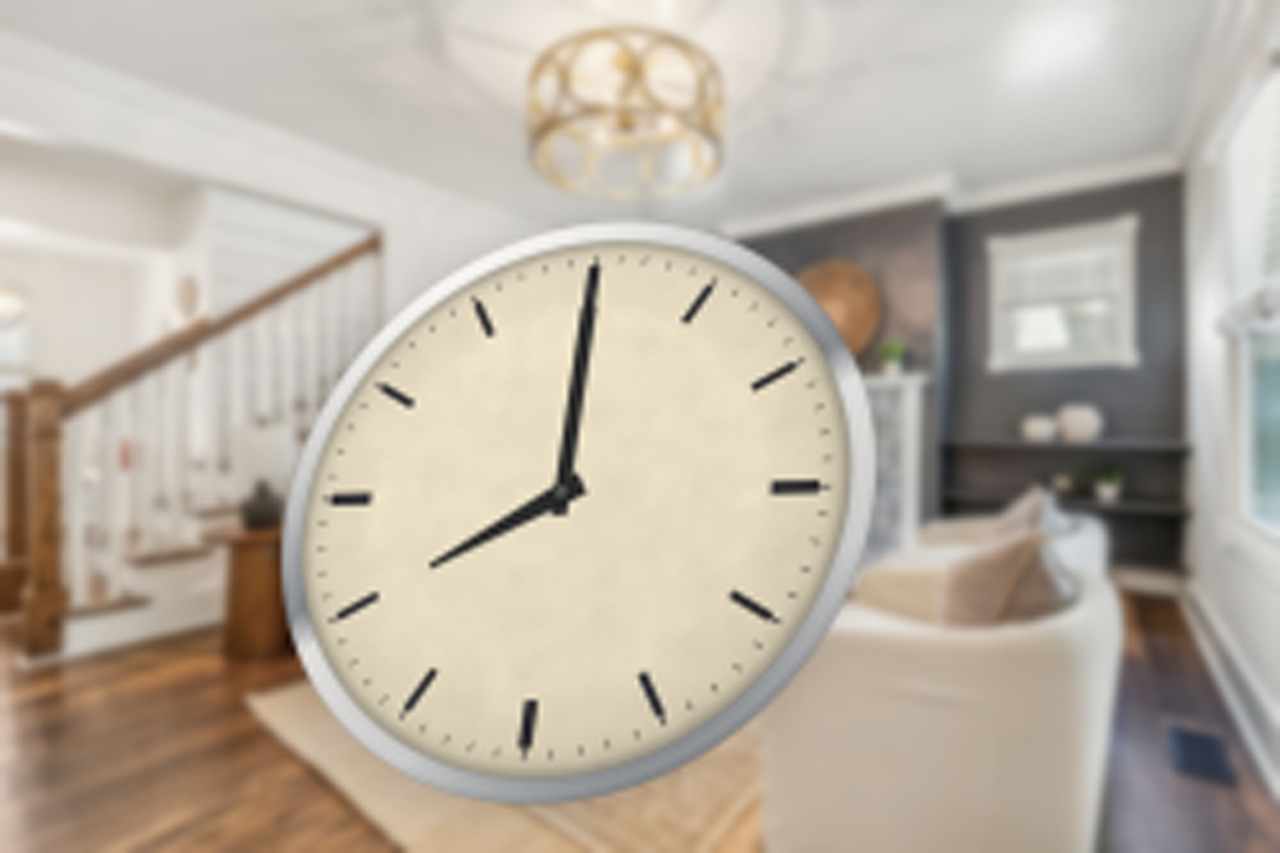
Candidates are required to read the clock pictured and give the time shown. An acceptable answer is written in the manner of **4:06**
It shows **8:00**
